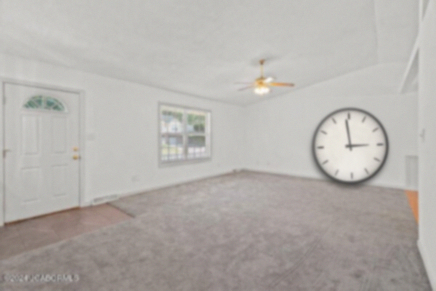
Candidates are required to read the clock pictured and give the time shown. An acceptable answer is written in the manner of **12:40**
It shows **2:59**
